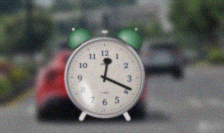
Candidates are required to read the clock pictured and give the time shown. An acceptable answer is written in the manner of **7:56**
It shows **12:19**
